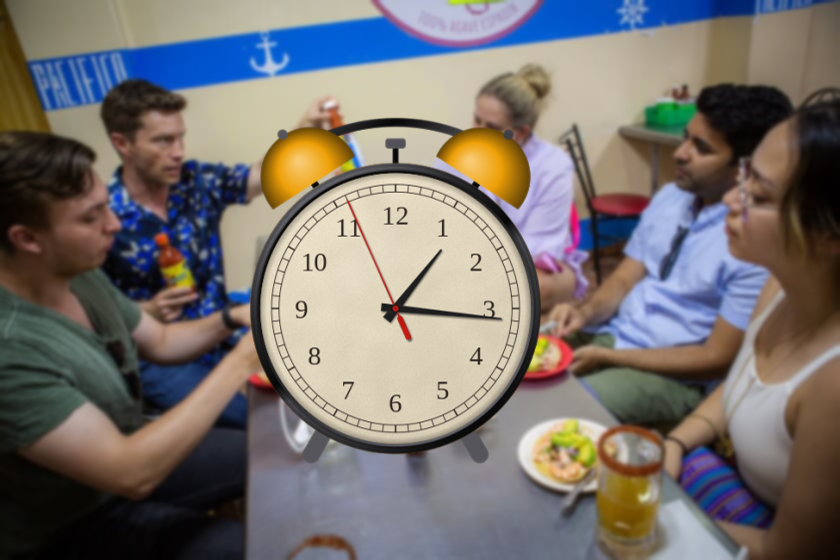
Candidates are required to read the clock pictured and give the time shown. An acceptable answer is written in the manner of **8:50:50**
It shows **1:15:56**
